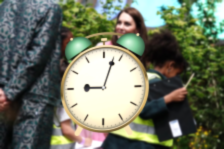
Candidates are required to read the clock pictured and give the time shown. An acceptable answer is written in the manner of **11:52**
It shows **9:03**
